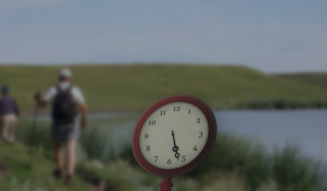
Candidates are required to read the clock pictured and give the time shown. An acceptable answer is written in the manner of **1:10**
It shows **5:27**
